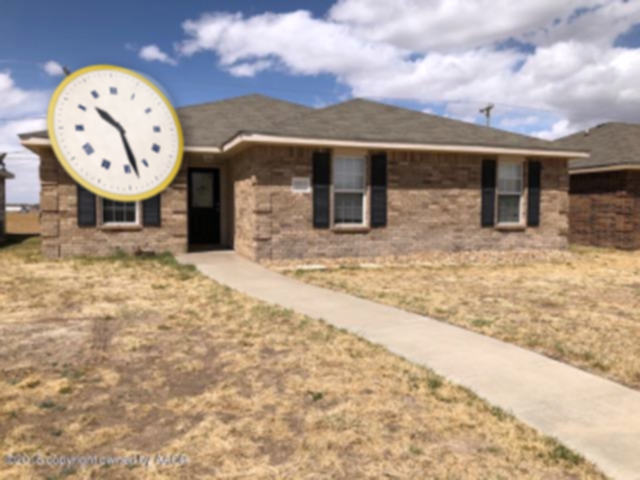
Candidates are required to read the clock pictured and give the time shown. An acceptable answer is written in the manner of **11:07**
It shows **10:28**
